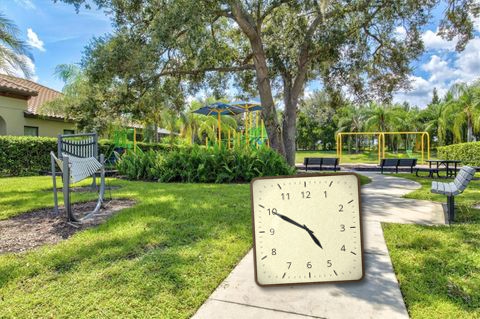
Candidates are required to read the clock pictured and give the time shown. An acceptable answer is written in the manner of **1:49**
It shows **4:50**
